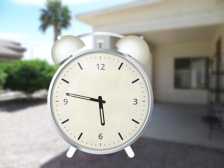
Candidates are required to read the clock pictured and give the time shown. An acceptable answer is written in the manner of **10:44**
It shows **5:47**
